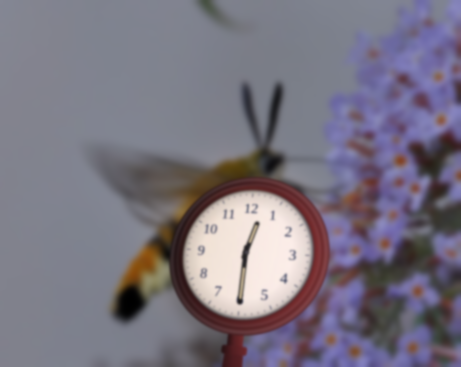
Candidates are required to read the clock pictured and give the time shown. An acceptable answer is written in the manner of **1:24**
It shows **12:30**
